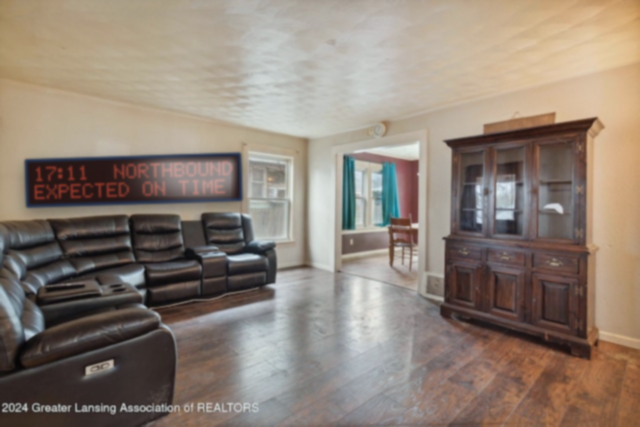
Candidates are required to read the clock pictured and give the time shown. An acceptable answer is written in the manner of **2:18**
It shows **17:11**
